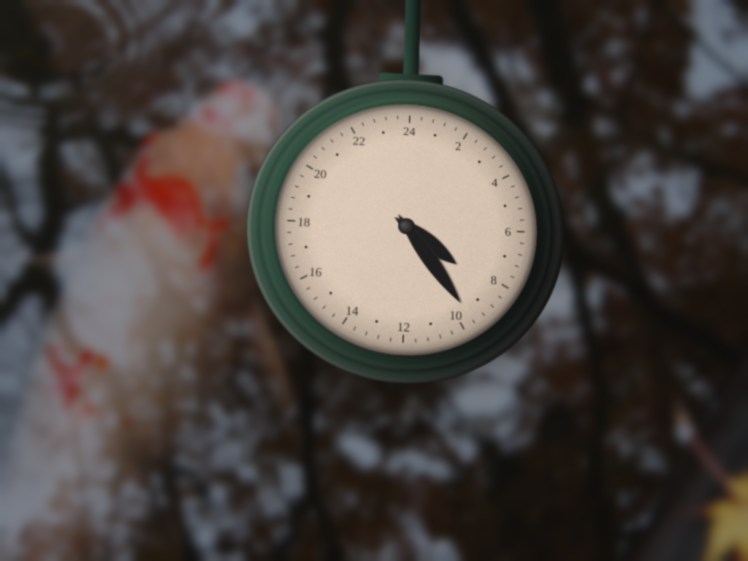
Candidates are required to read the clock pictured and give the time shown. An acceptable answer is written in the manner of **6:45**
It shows **8:24**
